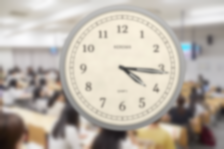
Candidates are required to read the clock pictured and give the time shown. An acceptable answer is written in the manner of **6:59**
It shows **4:16**
